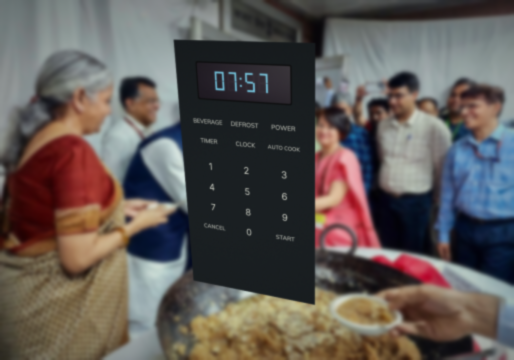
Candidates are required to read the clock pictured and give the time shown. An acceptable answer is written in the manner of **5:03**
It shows **7:57**
